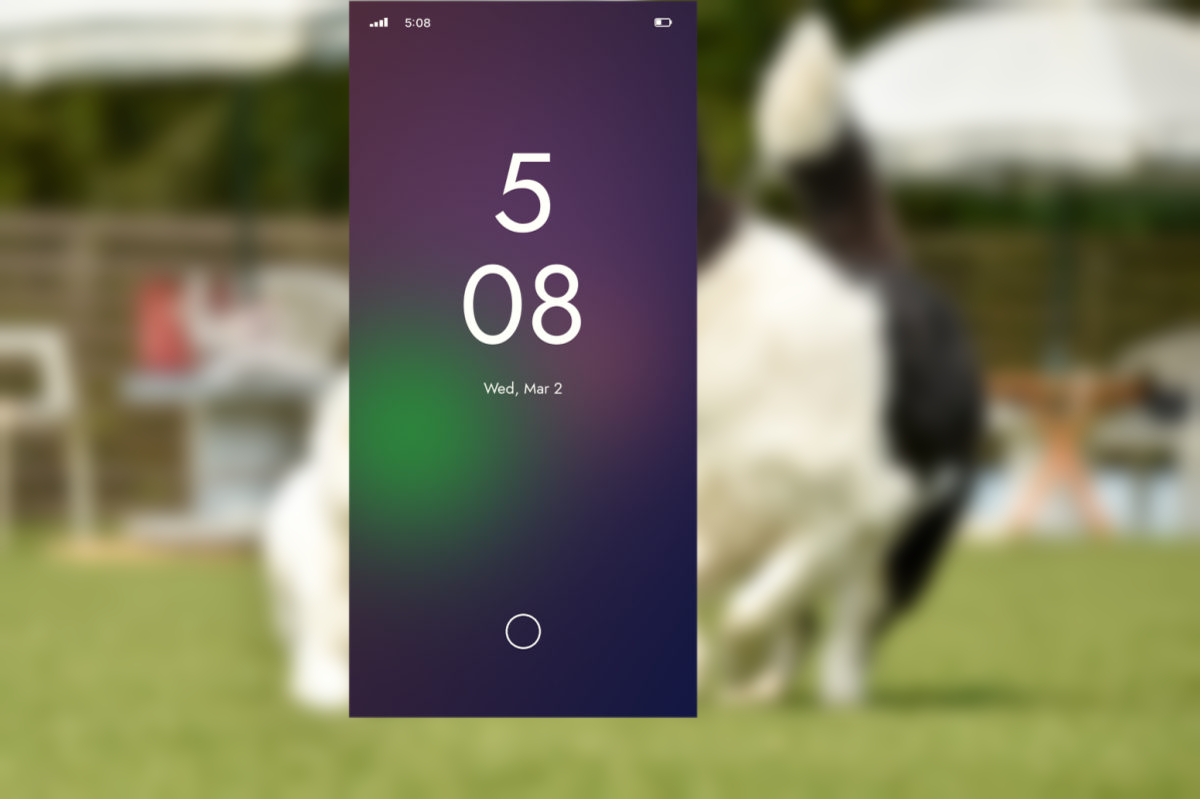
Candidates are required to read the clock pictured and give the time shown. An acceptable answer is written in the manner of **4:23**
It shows **5:08**
